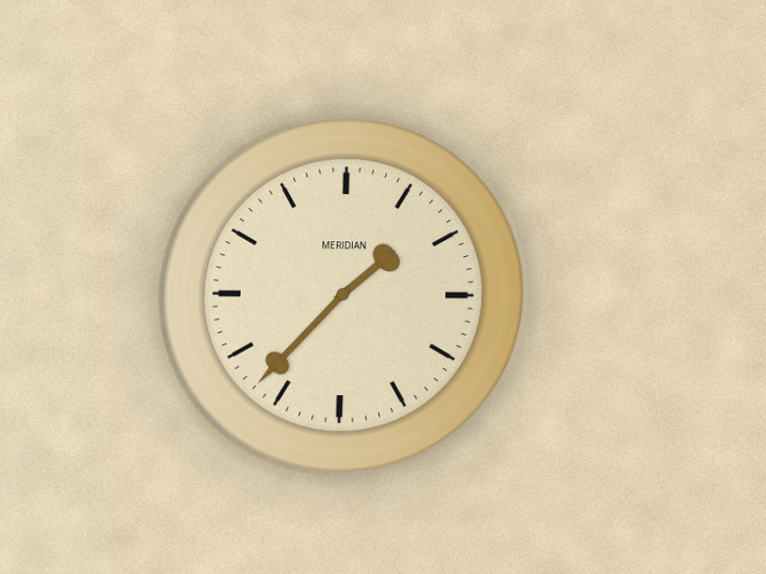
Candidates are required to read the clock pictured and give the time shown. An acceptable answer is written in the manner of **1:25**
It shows **1:37**
